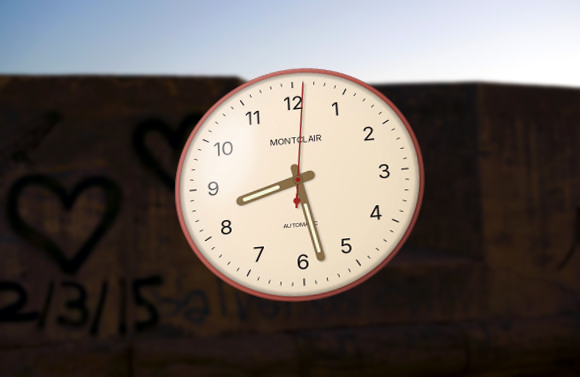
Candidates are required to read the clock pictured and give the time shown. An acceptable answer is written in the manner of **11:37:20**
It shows **8:28:01**
